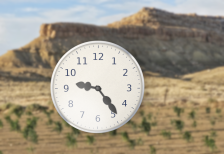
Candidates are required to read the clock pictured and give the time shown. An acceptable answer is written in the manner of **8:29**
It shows **9:24**
